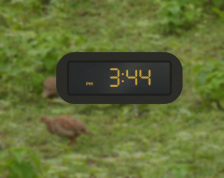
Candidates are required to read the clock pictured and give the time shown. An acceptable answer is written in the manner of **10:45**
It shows **3:44**
